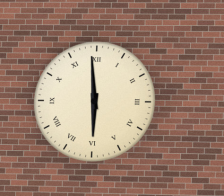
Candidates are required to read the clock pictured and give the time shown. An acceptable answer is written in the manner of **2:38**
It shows **5:59**
